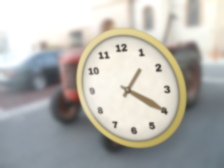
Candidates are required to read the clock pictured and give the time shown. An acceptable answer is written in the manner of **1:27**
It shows **1:20**
